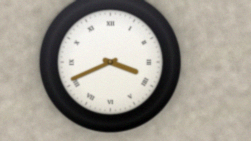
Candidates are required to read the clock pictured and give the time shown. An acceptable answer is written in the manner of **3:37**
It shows **3:41**
